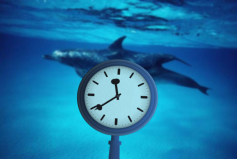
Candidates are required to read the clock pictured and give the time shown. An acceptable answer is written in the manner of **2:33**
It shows **11:39**
